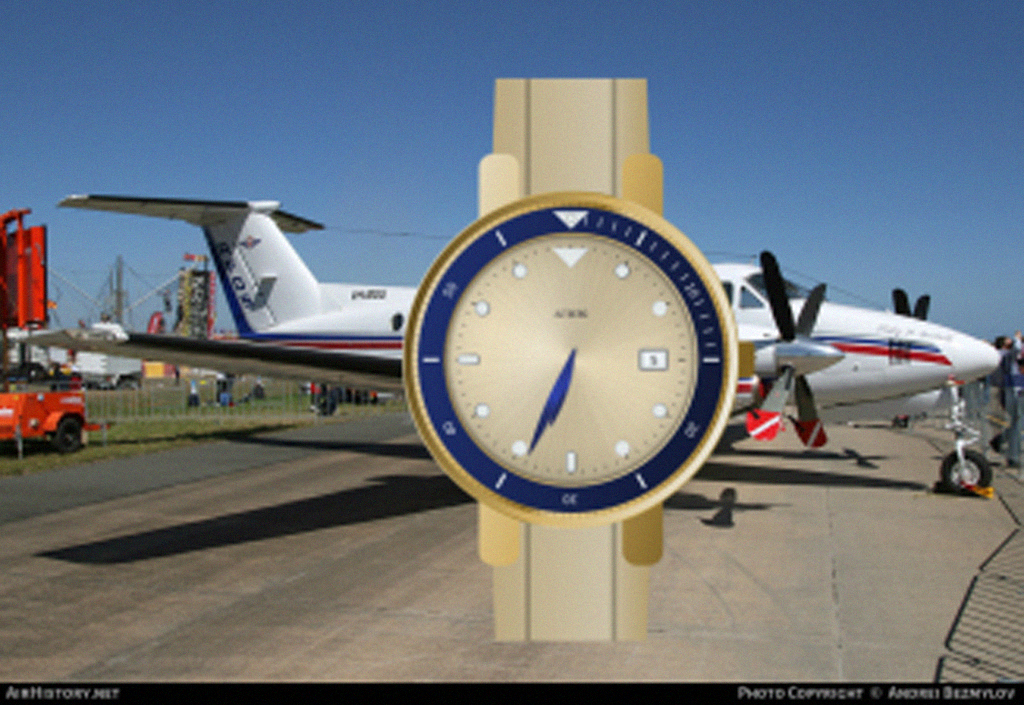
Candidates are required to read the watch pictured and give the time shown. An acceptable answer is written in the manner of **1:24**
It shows **6:34**
